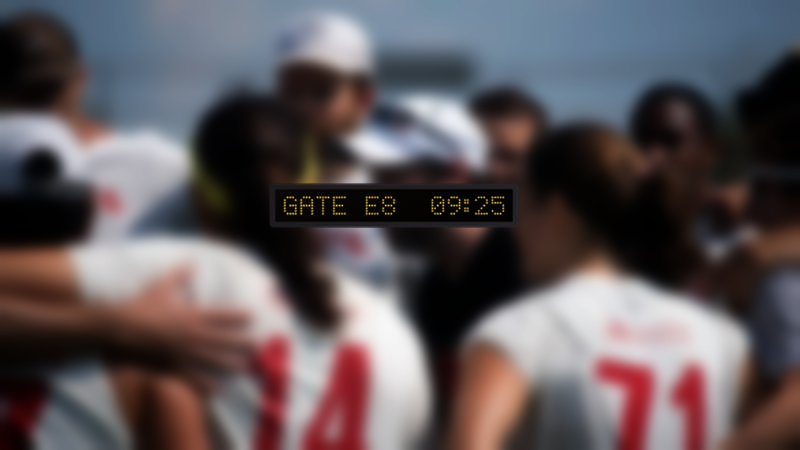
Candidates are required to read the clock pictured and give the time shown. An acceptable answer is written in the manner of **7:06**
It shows **9:25**
